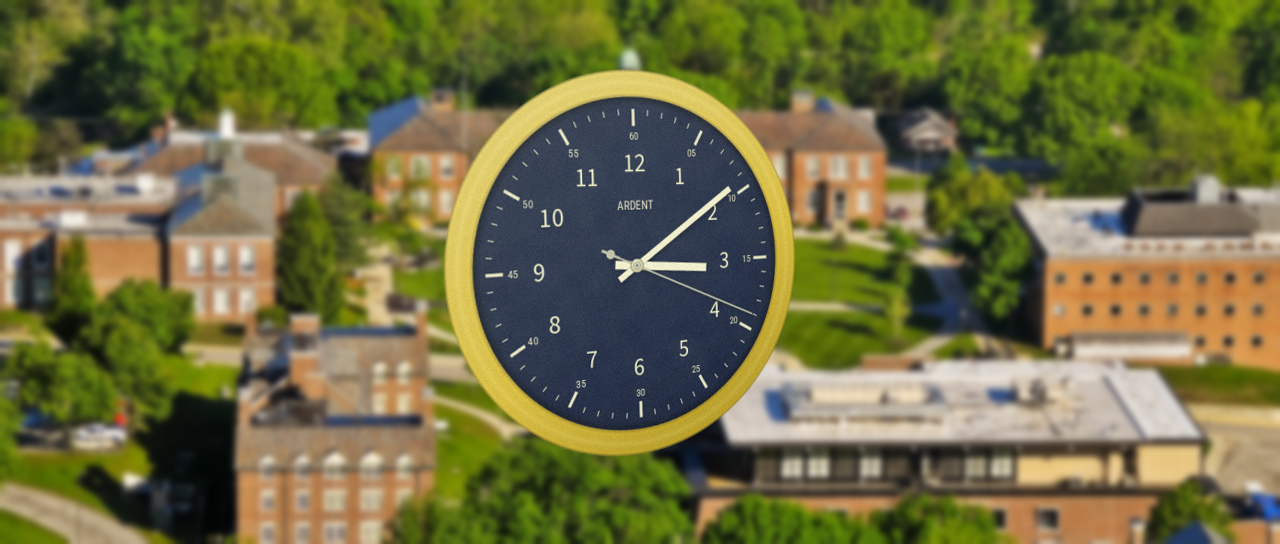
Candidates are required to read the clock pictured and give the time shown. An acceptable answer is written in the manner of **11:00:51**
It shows **3:09:19**
